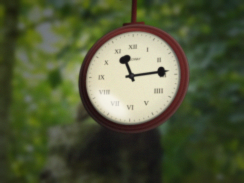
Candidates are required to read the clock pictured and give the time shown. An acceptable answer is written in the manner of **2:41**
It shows **11:14**
